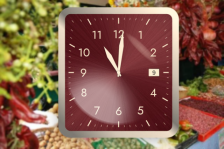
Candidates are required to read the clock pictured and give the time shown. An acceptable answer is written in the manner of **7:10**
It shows **11:01**
